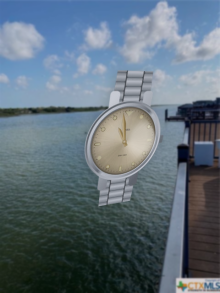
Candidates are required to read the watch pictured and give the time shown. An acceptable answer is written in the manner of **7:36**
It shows **10:58**
